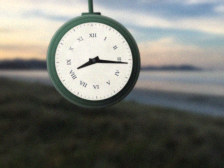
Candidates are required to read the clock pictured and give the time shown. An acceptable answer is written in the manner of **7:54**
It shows **8:16**
